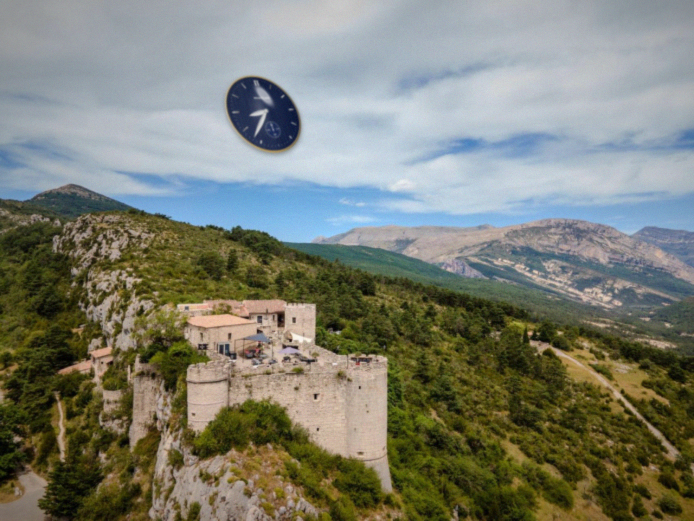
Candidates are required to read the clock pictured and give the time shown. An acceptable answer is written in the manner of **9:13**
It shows **8:37**
